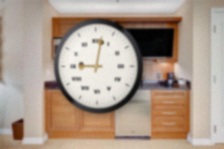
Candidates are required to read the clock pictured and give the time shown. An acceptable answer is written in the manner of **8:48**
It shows **9:02**
